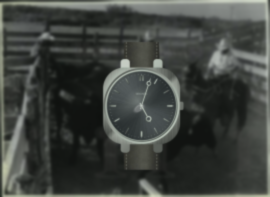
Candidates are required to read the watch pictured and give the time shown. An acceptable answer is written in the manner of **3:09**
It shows **5:03**
